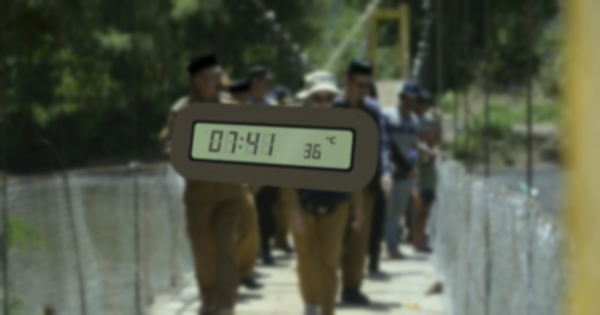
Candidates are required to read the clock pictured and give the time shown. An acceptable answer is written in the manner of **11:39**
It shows **7:41**
